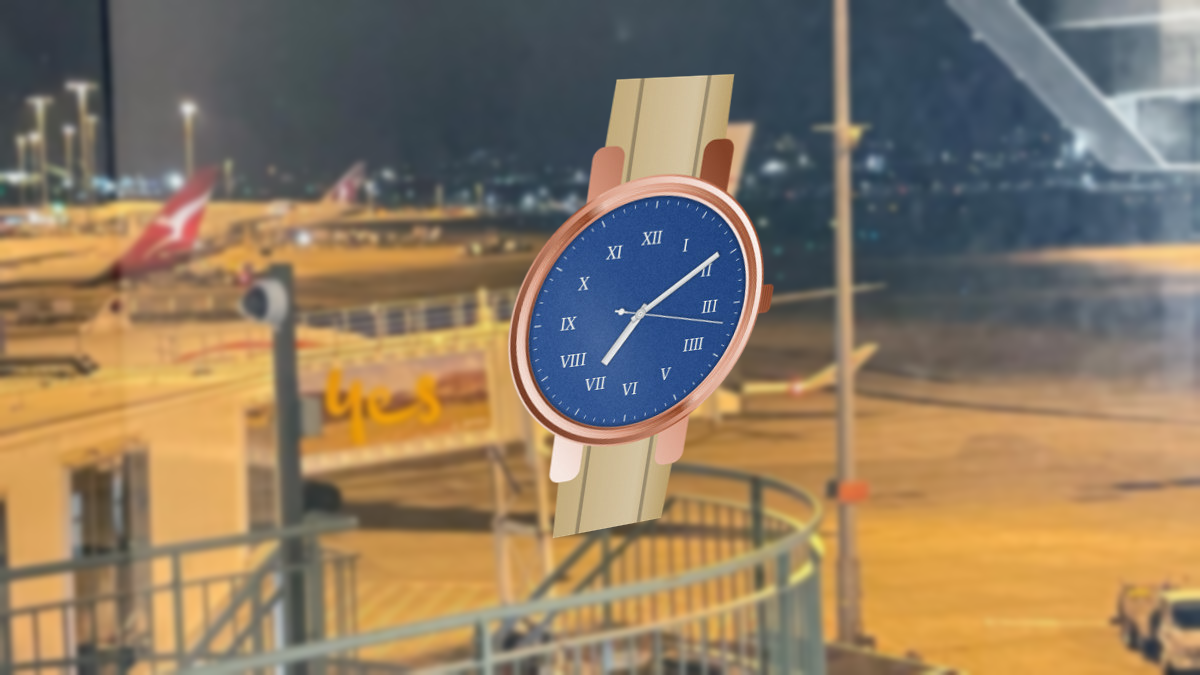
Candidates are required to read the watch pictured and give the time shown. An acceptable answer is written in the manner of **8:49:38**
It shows **7:09:17**
